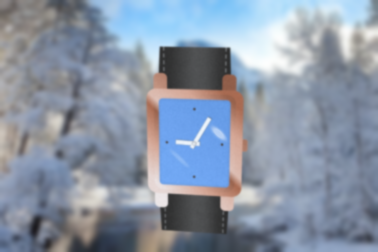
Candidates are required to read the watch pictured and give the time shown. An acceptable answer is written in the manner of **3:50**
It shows **9:05**
